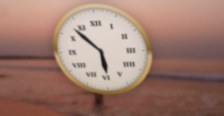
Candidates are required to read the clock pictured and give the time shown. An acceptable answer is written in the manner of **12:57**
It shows **5:53**
